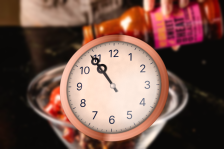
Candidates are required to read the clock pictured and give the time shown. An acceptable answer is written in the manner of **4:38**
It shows **10:54**
